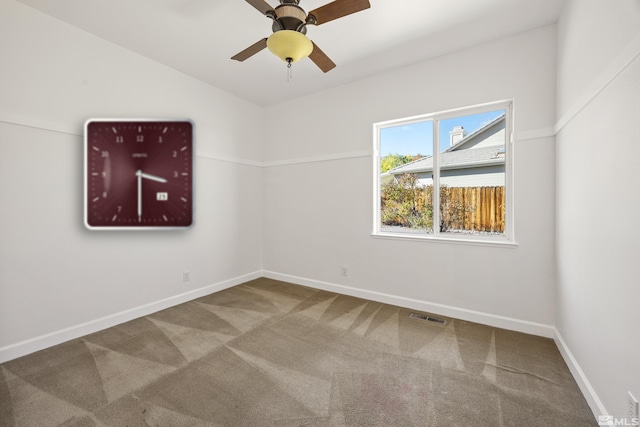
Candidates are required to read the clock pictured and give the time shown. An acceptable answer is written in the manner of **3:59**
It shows **3:30**
